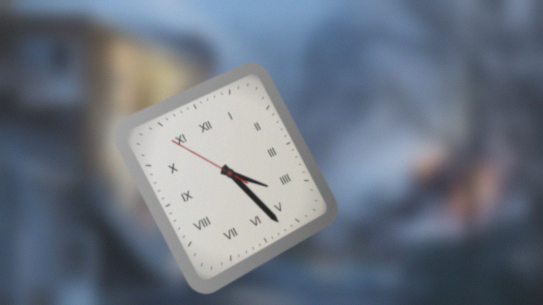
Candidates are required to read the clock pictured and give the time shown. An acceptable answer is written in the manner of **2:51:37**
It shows **4:26:54**
